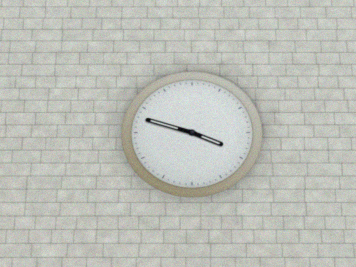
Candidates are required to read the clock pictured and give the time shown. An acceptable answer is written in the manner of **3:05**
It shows **3:48**
